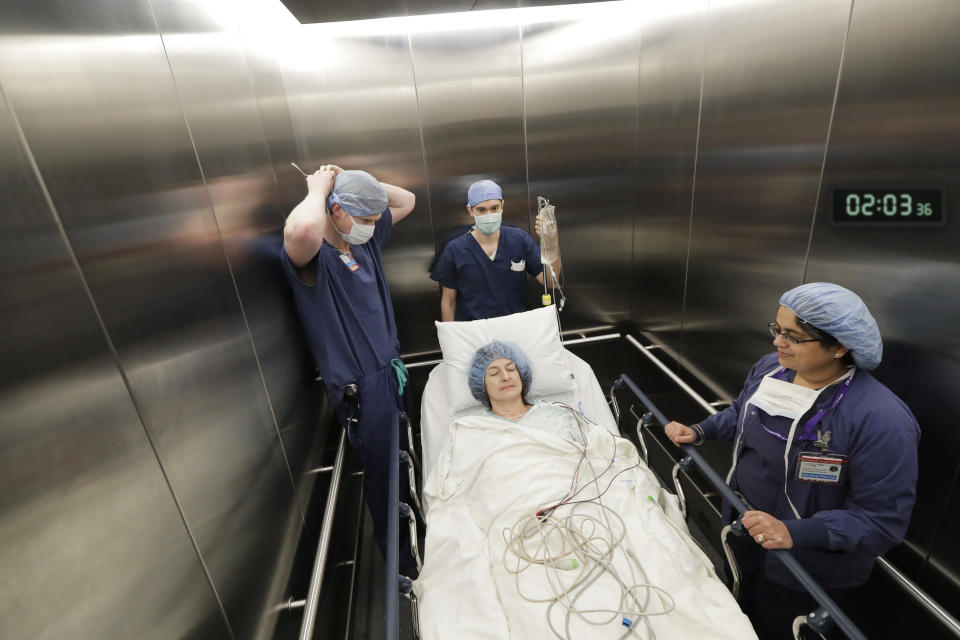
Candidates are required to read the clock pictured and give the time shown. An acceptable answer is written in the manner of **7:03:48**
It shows **2:03:36**
